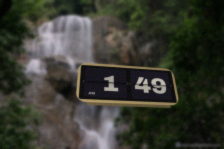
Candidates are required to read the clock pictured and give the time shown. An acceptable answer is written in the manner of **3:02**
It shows **1:49**
